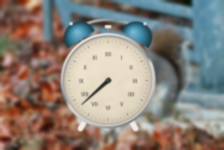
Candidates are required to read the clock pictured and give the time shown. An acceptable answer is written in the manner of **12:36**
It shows **7:38**
